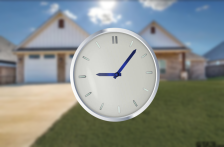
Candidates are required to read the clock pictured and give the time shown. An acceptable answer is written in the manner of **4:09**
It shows **9:07**
